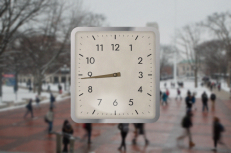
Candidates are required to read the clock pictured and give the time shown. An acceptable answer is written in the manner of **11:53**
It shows **8:44**
